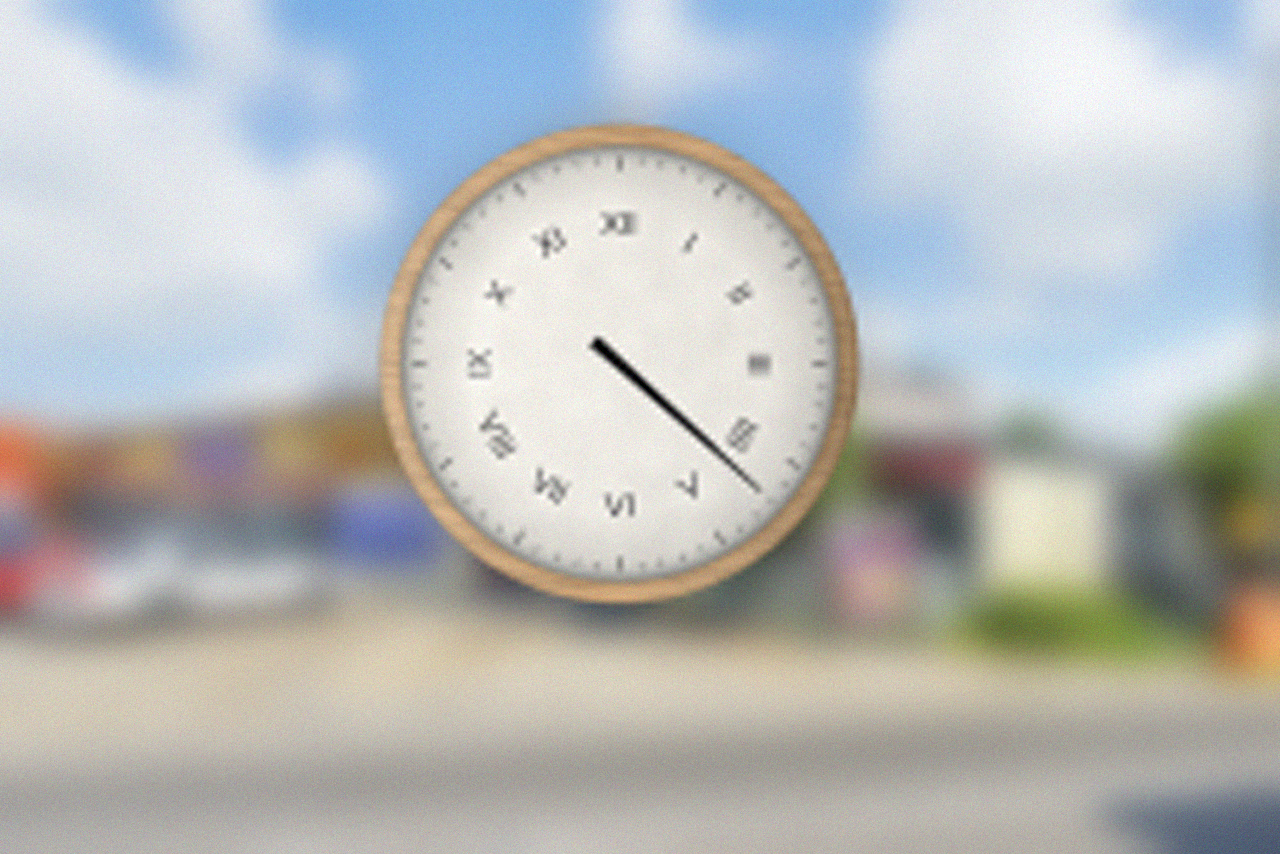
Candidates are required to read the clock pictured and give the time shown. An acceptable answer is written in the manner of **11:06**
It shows **4:22**
